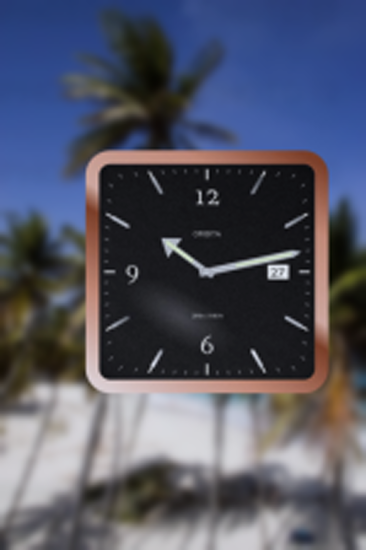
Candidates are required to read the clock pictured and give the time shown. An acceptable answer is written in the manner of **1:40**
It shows **10:13**
